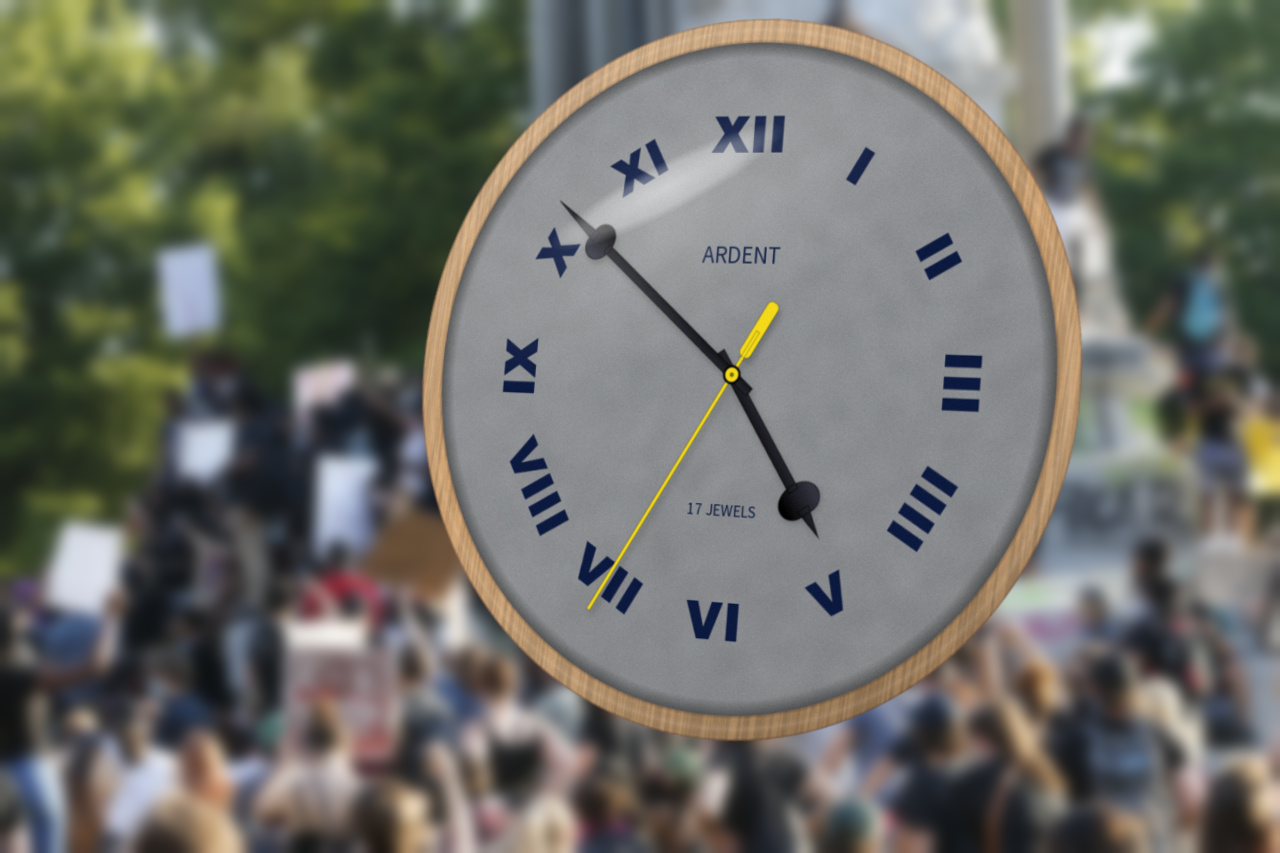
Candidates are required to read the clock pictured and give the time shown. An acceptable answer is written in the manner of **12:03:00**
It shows **4:51:35**
